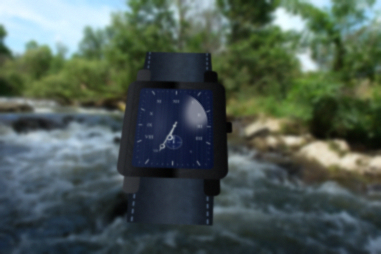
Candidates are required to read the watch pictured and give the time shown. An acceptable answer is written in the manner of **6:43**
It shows **6:34**
